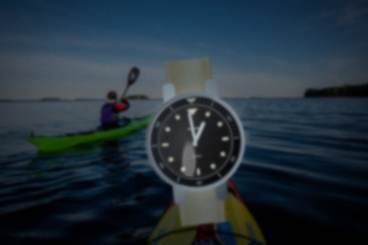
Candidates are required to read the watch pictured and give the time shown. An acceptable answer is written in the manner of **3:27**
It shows **12:59**
